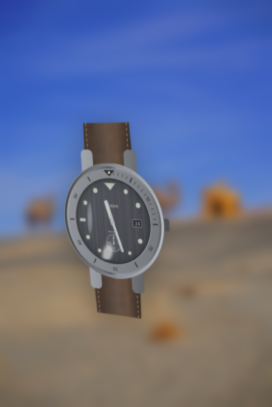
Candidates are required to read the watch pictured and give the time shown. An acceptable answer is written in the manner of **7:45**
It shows **11:27**
